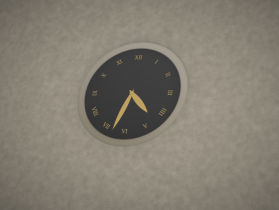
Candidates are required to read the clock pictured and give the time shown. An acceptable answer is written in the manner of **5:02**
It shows **4:33**
